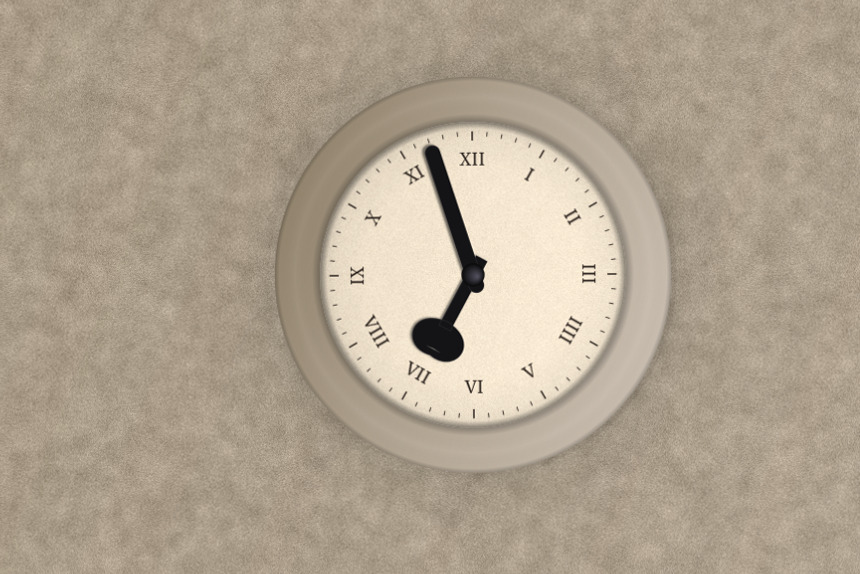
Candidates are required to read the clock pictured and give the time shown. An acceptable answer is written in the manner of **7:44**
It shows **6:57**
